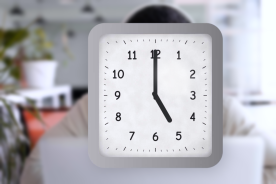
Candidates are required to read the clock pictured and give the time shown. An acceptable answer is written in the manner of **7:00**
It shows **5:00**
